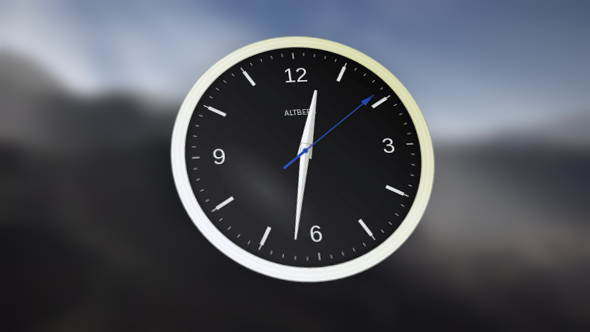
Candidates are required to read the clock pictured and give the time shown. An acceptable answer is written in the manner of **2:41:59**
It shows **12:32:09**
